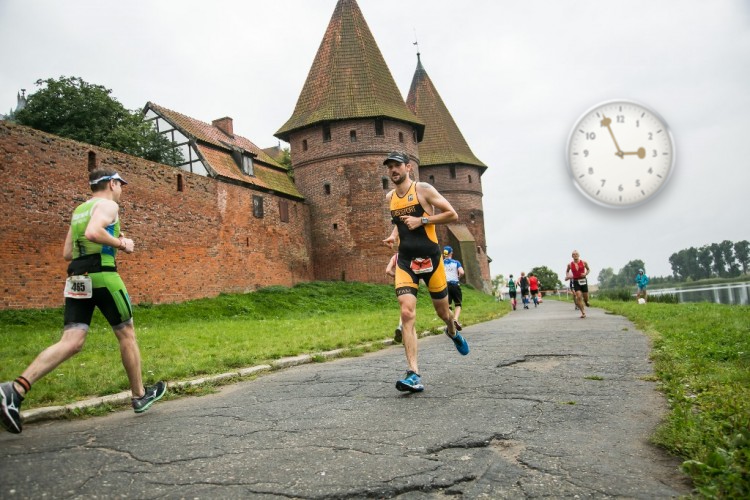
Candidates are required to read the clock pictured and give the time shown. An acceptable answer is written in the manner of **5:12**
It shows **2:56**
